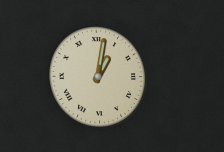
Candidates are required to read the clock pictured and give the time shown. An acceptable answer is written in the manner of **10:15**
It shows **1:02**
